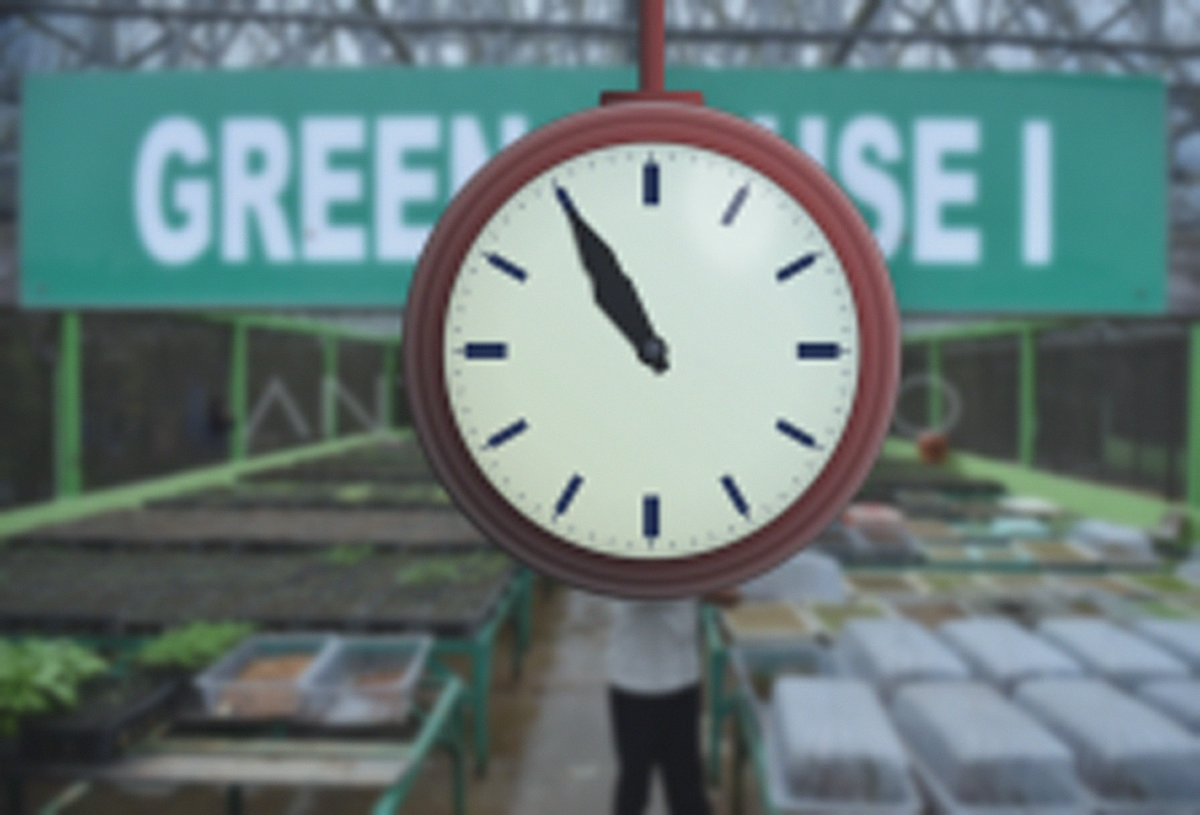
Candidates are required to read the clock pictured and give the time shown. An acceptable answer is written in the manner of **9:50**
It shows **10:55**
